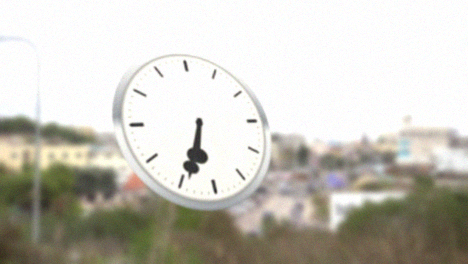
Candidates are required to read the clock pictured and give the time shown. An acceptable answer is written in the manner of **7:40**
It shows **6:34**
